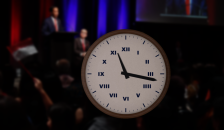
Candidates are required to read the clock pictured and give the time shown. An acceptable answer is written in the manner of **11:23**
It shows **11:17**
